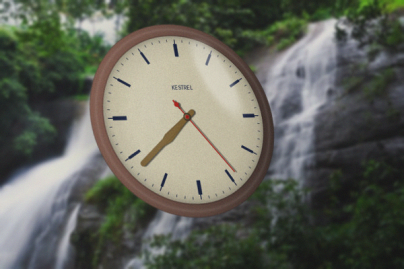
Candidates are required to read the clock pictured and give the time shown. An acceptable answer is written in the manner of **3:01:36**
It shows **7:38:24**
